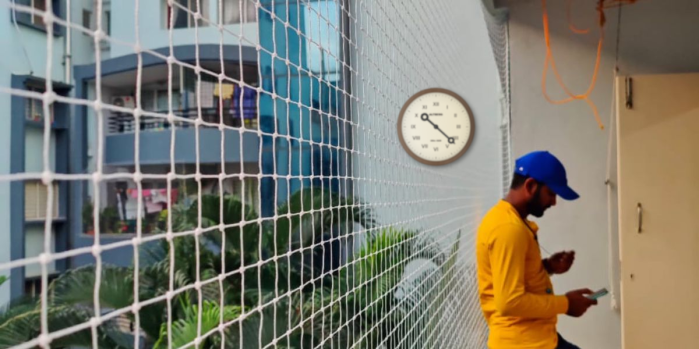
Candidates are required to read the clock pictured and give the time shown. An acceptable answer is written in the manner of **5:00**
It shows **10:22**
